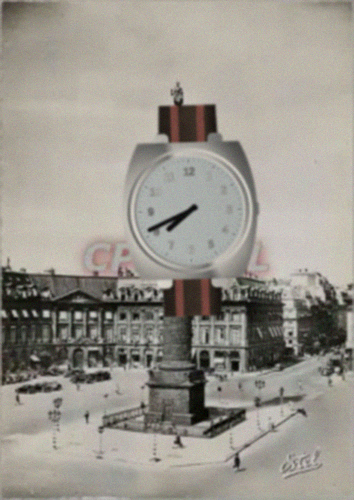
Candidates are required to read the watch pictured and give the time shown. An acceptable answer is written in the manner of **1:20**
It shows **7:41**
